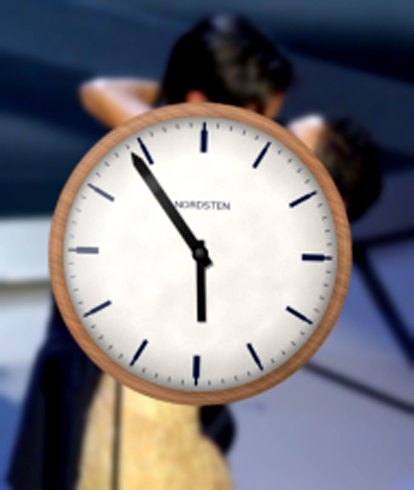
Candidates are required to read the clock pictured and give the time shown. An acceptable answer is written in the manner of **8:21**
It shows **5:54**
